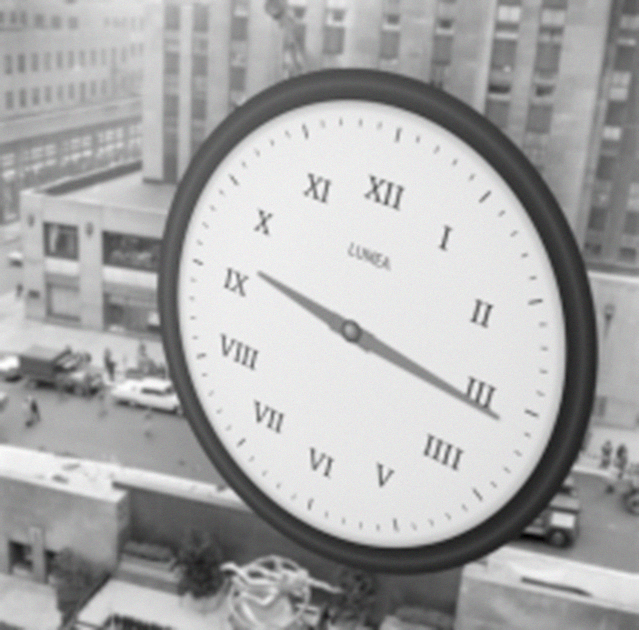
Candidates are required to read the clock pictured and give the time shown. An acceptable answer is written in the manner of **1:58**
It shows **9:16**
